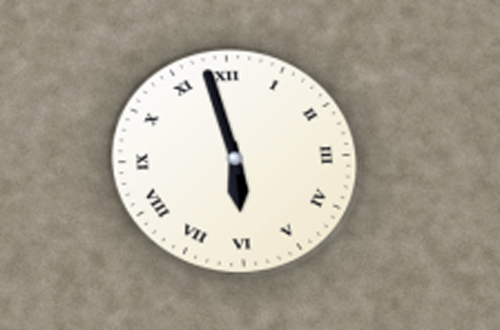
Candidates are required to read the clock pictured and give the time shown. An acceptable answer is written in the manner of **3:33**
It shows **5:58**
